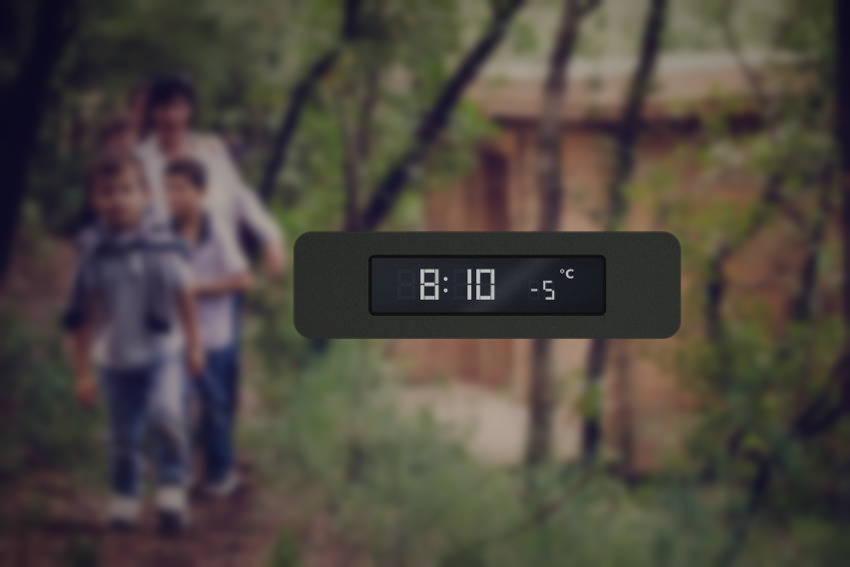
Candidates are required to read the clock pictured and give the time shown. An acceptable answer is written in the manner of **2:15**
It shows **8:10**
